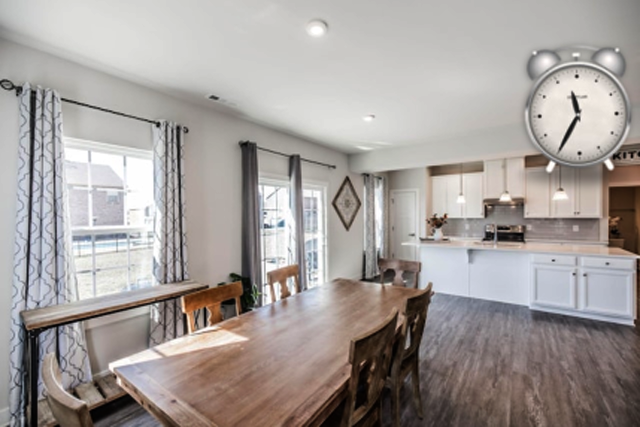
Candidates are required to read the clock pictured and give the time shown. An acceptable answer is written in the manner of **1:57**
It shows **11:35**
